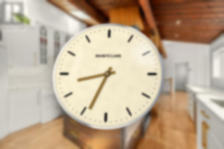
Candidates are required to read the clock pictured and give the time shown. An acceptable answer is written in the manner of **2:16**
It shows **8:34**
